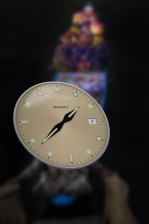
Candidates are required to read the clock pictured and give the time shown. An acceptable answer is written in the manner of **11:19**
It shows **1:38**
